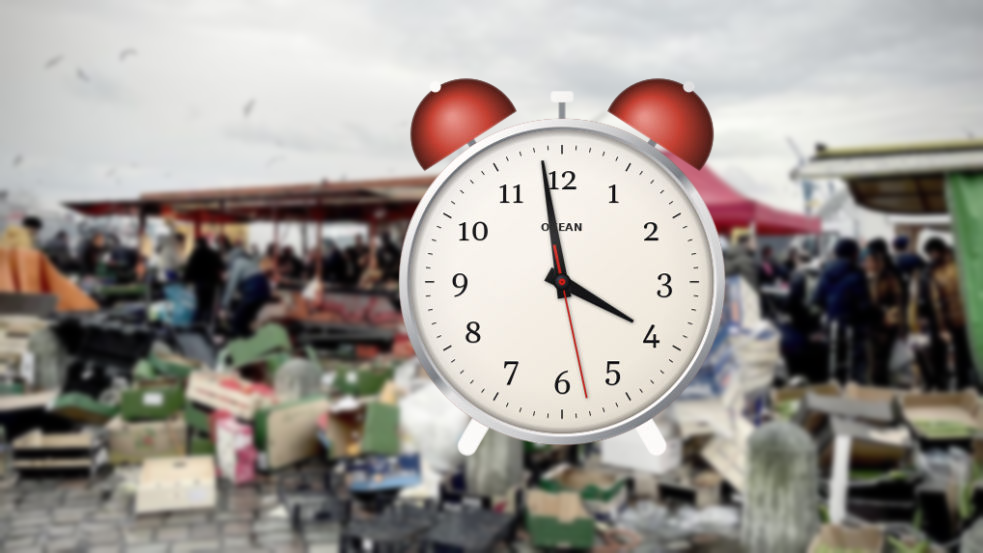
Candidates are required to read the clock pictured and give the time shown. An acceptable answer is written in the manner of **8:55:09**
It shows **3:58:28**
